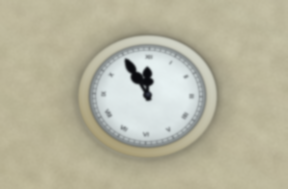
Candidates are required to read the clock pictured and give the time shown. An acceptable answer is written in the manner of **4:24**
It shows **11:55**
